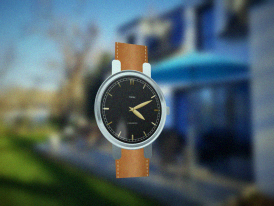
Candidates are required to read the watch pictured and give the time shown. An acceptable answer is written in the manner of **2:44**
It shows **4:11**
